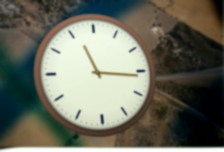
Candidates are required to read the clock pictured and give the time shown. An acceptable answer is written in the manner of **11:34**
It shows **11:16**
